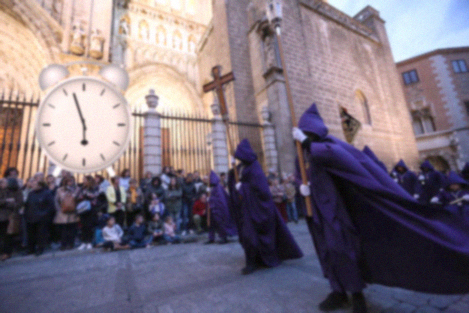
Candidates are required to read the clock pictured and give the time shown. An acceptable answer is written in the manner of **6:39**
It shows **5:57**
